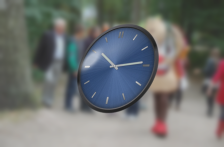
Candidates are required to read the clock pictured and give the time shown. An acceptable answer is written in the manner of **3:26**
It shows **10:14**
